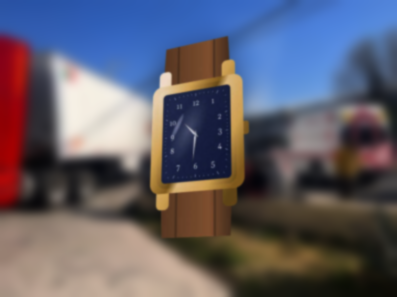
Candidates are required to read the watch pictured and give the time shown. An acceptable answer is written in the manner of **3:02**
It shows **10:31**
